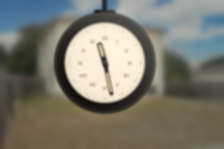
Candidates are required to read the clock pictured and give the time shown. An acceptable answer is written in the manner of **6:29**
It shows **11:28**
